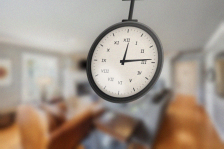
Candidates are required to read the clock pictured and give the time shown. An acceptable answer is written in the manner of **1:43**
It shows **12:14**
